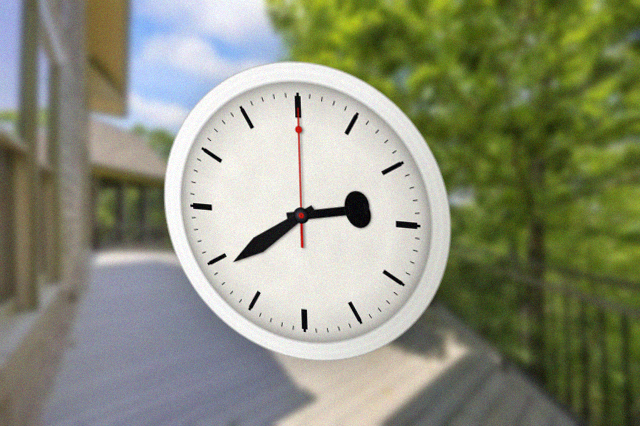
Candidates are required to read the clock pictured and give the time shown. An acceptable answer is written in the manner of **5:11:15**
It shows **2:39:00**
